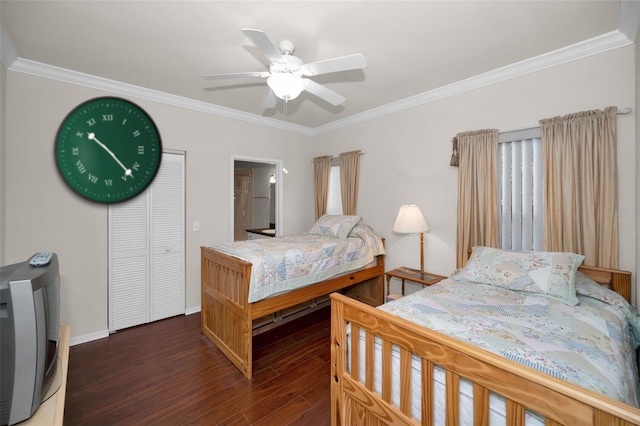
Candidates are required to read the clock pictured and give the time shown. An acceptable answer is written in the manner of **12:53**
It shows **10:23**
